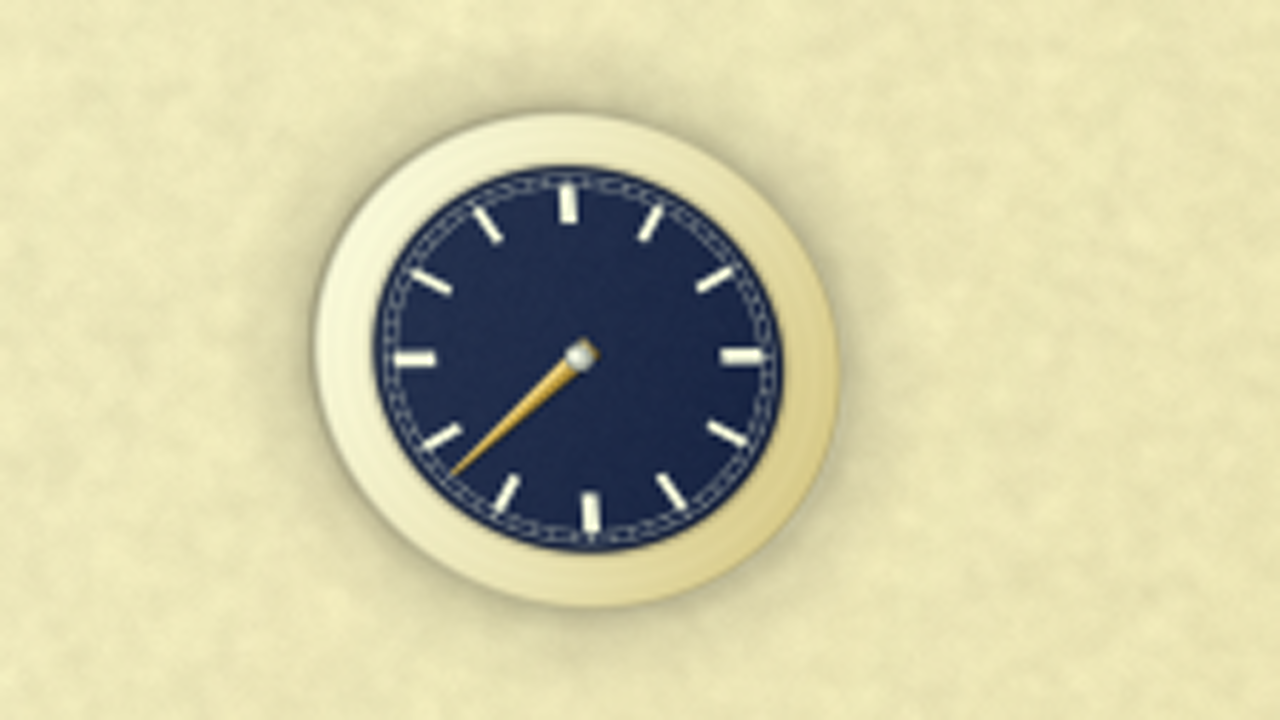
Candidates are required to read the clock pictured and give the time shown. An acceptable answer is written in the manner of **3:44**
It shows **7:38**
